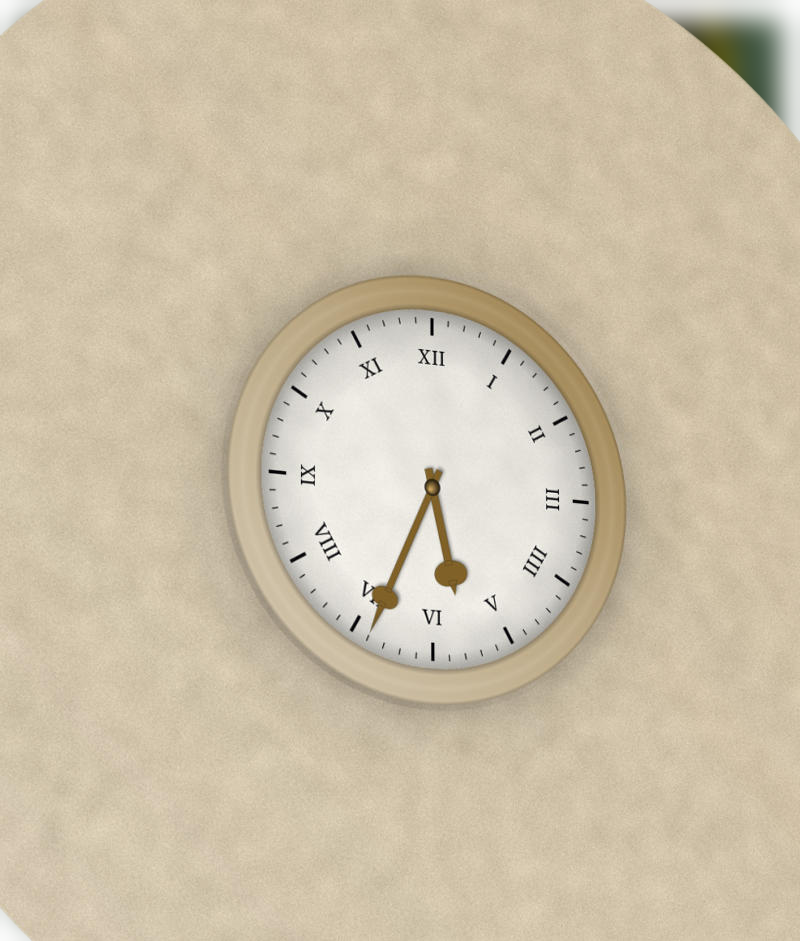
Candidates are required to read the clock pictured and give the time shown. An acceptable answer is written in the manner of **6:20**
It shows **5:34**
